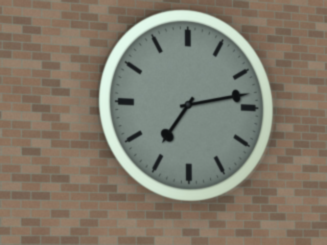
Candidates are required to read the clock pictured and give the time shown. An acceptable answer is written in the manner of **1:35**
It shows **7:13**
